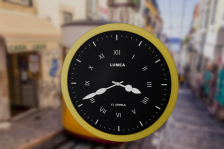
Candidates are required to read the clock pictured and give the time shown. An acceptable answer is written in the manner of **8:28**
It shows **3:41**
